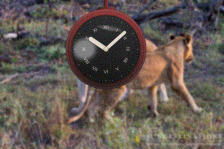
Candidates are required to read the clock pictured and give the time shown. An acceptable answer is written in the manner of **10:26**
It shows **10:08**
